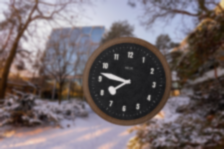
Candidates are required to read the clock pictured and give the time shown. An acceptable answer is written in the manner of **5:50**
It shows **7:47**
